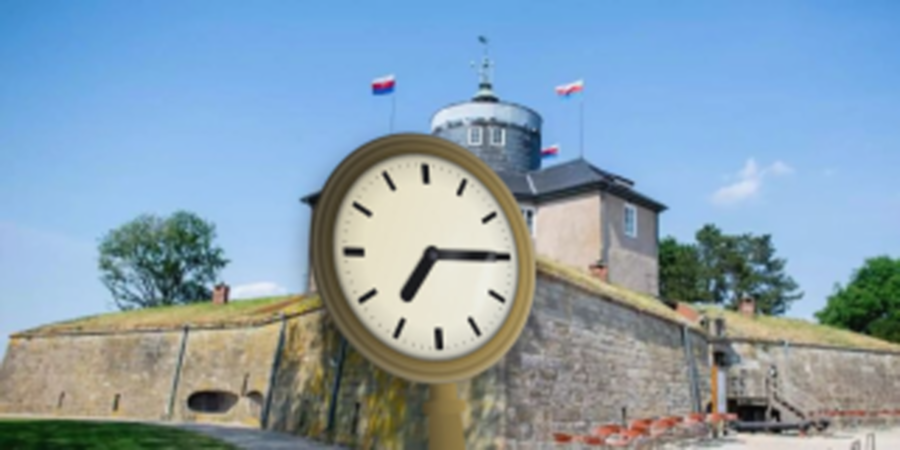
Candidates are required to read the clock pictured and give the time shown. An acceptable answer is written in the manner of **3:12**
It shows **7:15**
